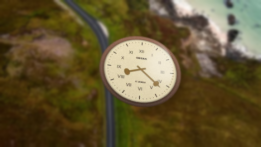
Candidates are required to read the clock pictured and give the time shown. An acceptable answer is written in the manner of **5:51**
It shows **8:22**
